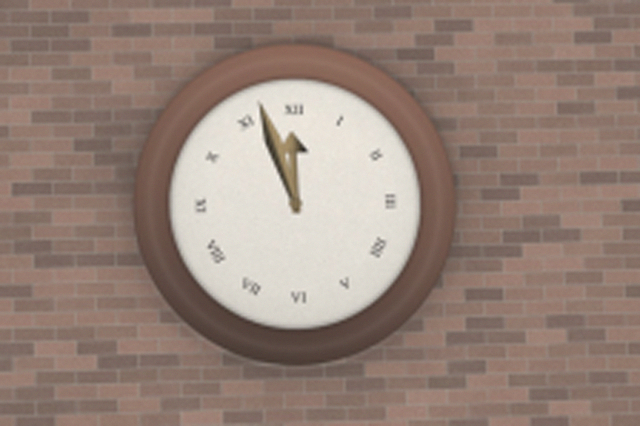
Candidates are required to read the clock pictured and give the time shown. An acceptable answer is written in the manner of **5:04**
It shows **11:57**
